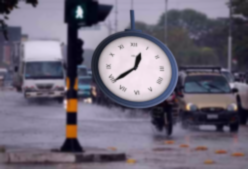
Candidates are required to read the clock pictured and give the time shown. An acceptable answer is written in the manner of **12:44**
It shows **12:39**
